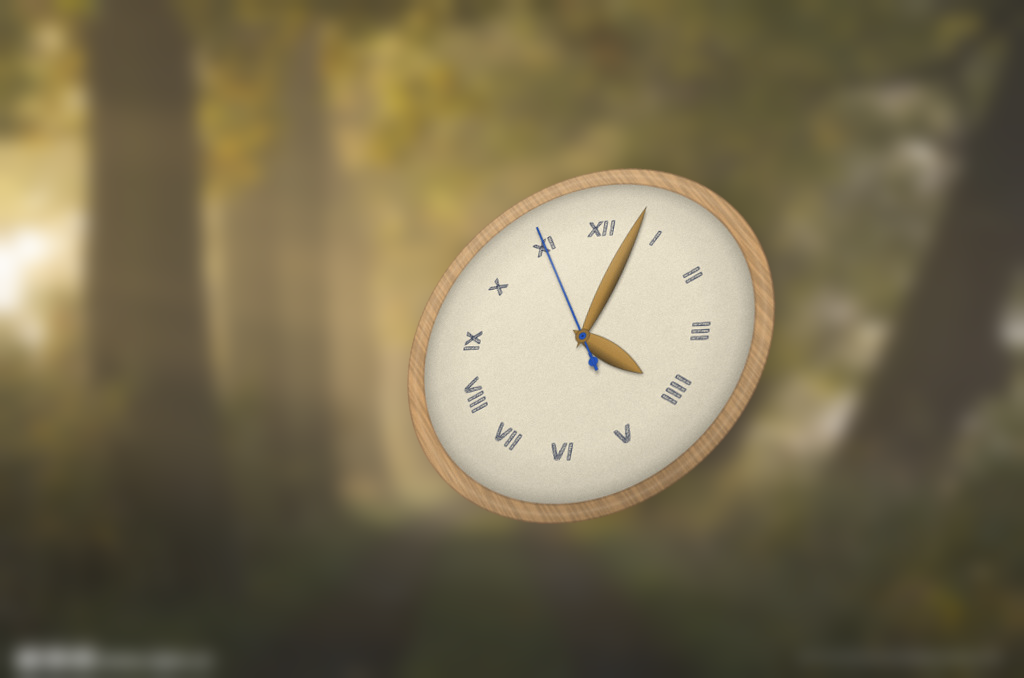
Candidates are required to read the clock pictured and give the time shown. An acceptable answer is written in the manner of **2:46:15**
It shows **4:02:55**
